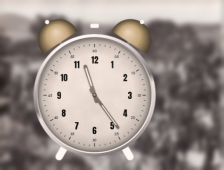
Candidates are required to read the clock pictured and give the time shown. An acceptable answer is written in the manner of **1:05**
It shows **11:24**
